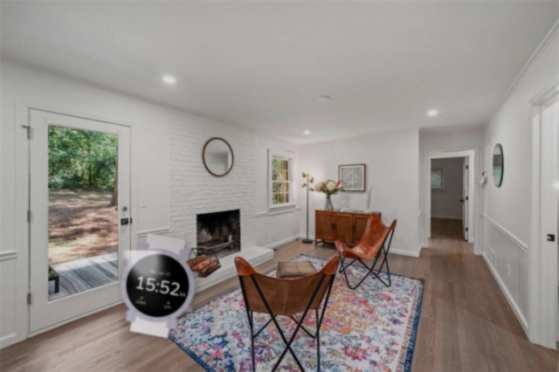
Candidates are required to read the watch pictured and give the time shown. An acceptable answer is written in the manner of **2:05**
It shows **15:52**
